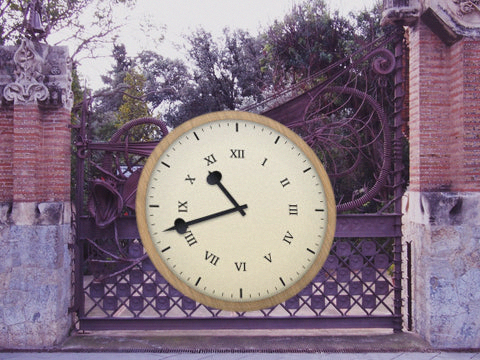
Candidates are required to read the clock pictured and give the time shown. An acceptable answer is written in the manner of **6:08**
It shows **10:42**
